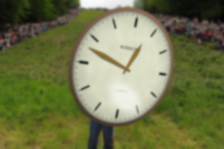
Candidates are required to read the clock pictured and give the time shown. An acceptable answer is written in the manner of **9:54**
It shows **12:48**
